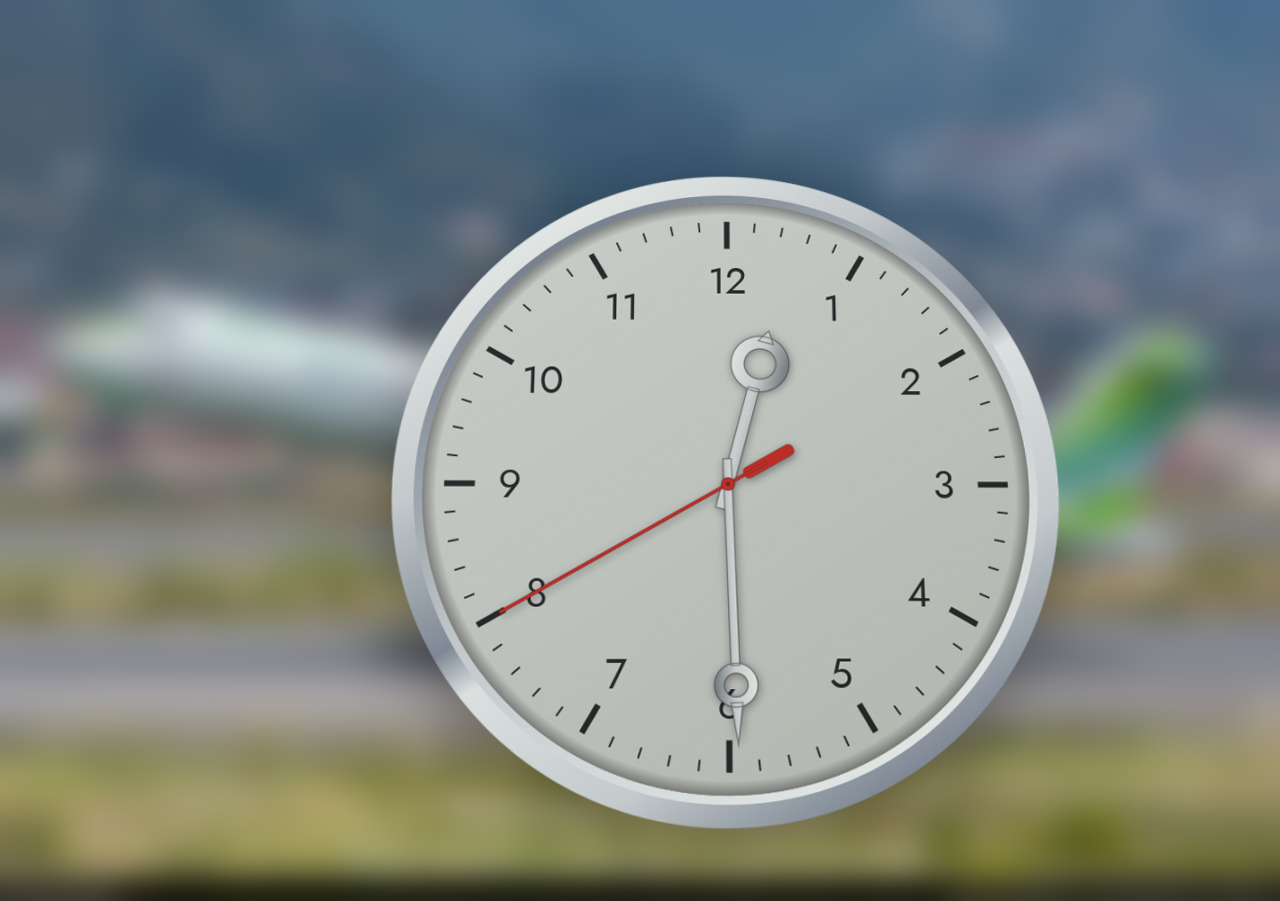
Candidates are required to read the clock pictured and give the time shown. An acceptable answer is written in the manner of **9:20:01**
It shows **12:29:40**
